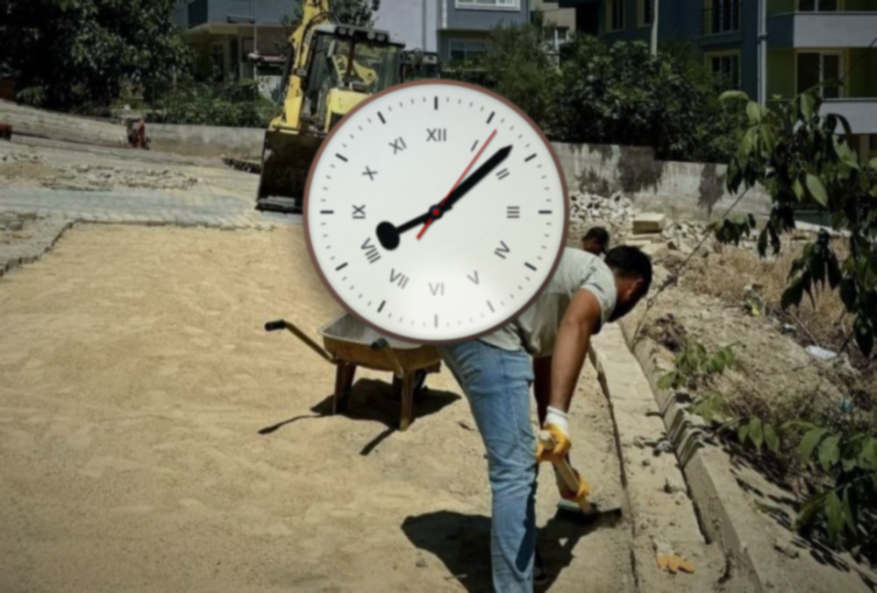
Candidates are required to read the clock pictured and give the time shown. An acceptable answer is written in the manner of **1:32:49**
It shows **8:08:06**
